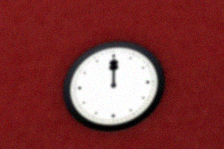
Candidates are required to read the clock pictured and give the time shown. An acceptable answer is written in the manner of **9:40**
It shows **12:00**
